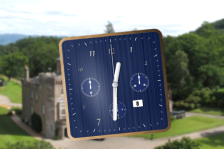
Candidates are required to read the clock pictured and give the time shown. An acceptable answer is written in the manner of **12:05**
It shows **12:31**
